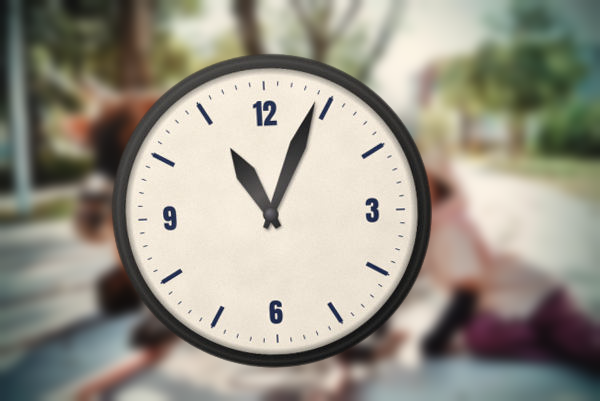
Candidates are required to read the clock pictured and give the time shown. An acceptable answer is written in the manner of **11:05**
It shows **11:04**
